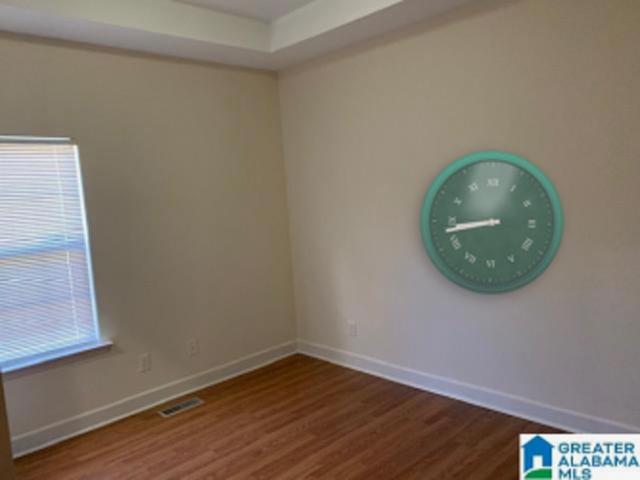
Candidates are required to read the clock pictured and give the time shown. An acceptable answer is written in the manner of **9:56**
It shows **8:43**
